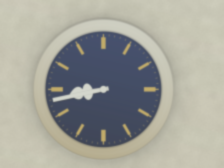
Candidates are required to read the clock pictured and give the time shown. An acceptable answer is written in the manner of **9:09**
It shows **8:43**
